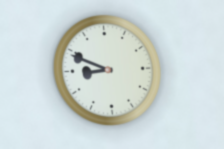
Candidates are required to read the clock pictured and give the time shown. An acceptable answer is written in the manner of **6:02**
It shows **8:49**
